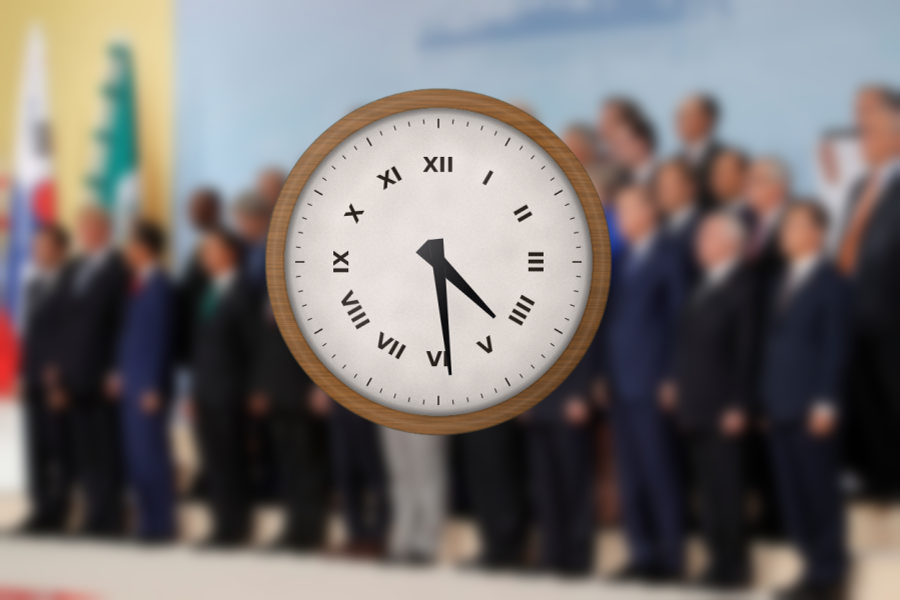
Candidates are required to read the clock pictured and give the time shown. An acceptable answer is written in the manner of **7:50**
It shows **4:29**
